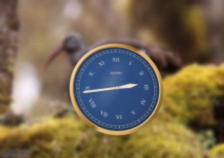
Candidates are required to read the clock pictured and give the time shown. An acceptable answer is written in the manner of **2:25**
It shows **2:44**
